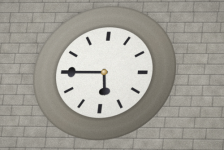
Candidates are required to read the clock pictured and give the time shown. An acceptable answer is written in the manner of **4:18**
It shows **5:45**
